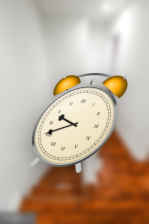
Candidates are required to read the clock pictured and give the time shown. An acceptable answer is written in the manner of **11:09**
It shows **9:41**
